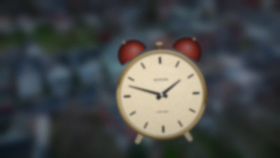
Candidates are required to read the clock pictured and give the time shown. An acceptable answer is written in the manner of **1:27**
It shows **1:48**
